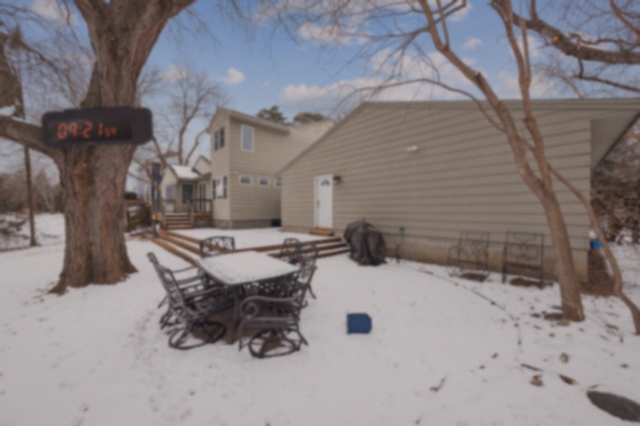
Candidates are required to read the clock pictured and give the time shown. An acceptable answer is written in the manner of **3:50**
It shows **9:21**
